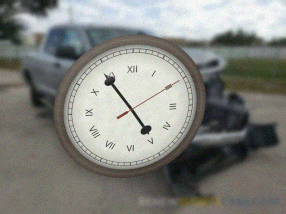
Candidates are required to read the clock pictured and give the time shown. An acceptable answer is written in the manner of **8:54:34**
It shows **4:54:10**
